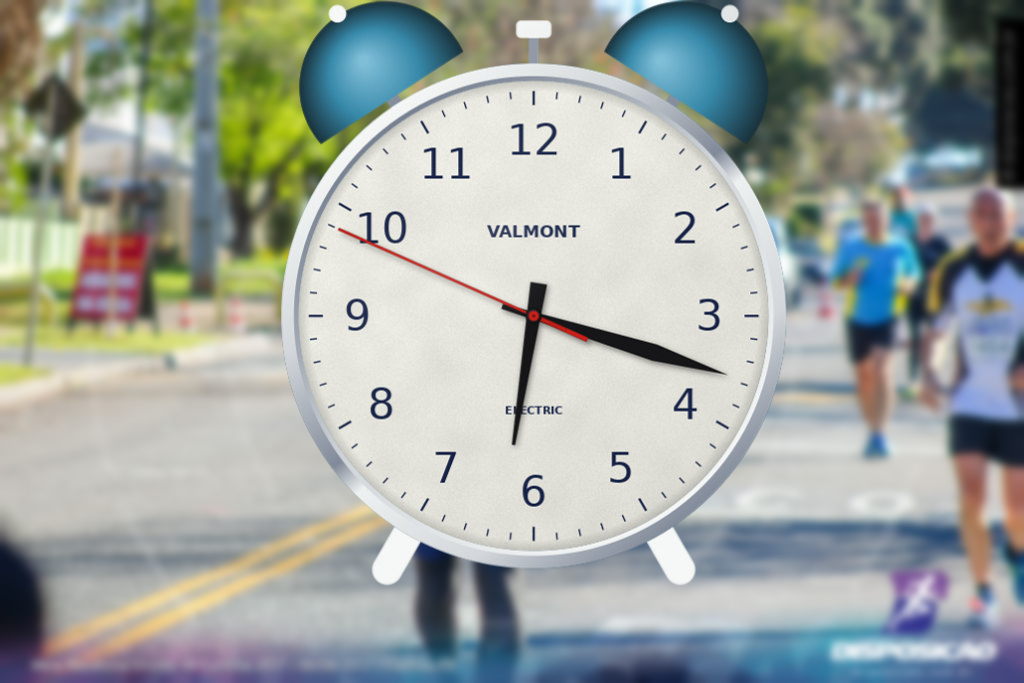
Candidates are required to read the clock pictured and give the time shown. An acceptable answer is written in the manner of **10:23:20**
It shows **6:17:49**
